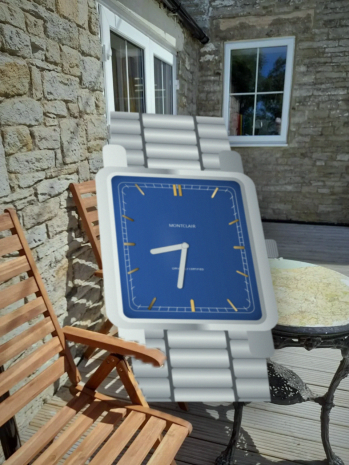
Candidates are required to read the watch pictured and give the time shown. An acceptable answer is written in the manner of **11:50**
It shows **8:32**
